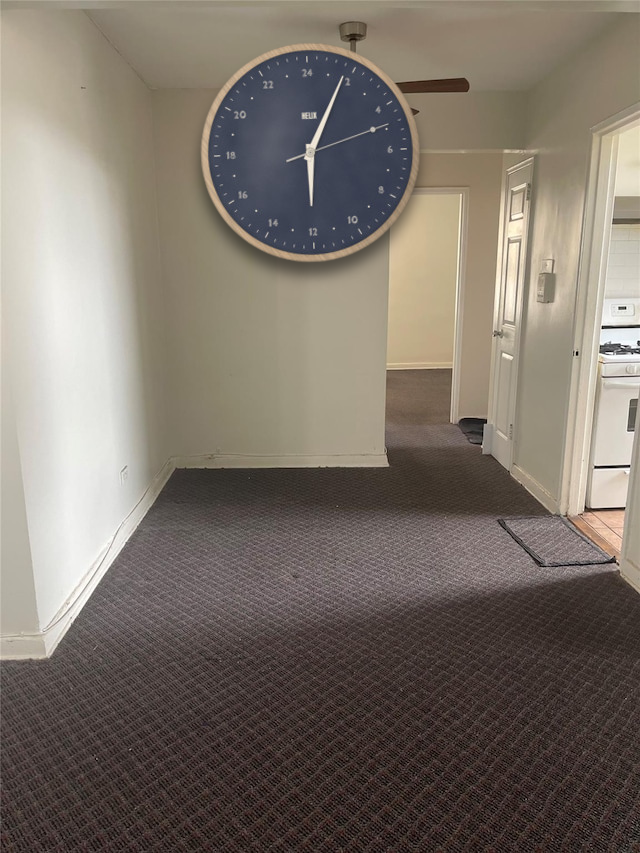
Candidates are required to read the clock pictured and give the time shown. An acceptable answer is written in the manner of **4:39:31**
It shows **12:04:12**
